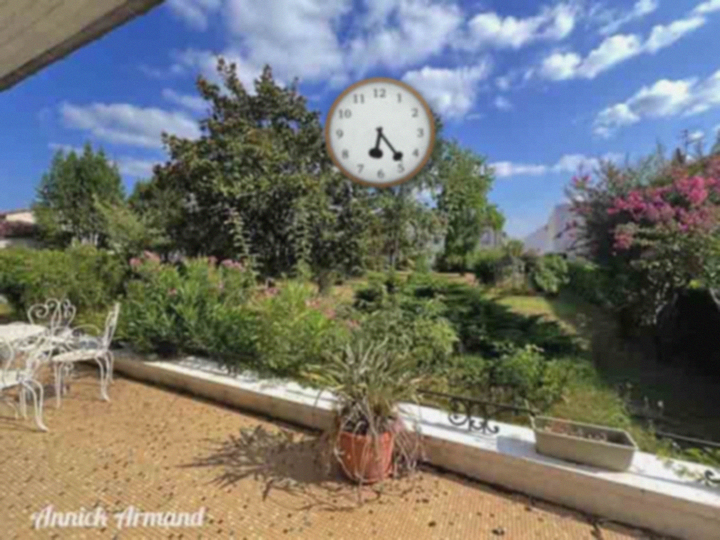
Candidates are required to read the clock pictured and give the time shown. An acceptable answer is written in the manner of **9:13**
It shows **6:24**
